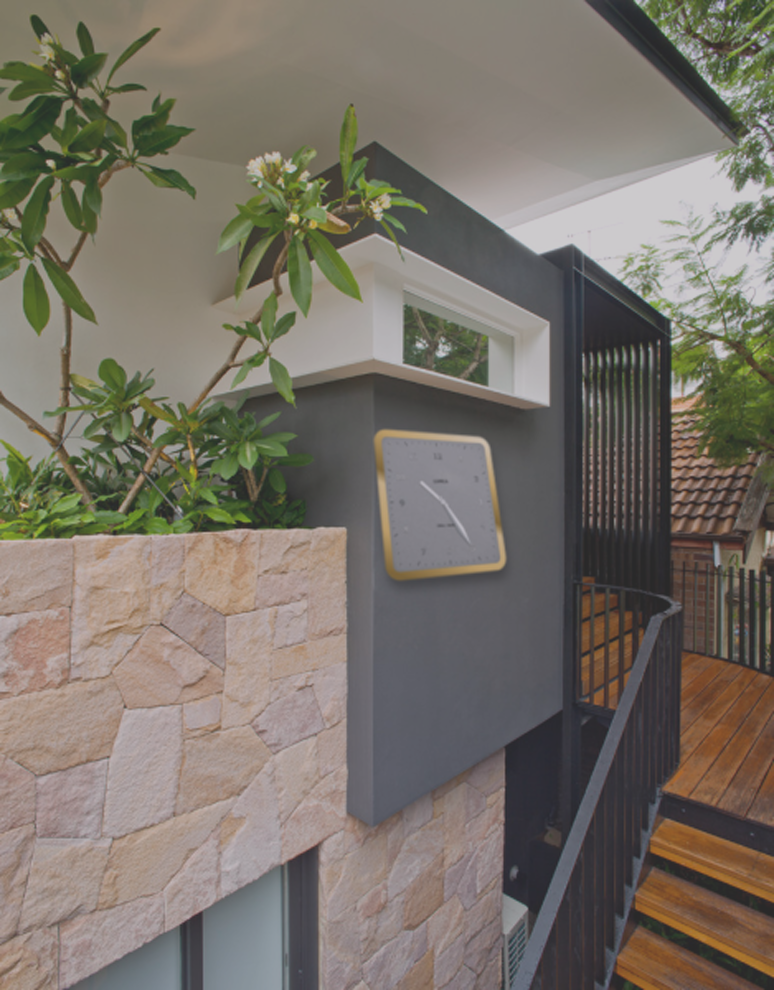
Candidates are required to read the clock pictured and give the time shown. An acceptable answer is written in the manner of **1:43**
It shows **10:25**
